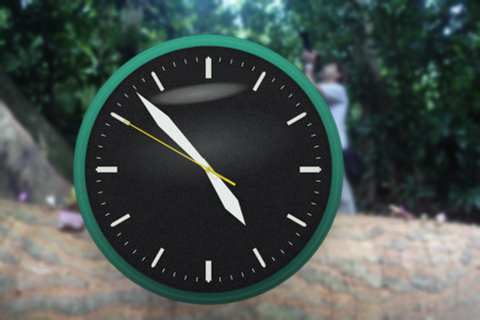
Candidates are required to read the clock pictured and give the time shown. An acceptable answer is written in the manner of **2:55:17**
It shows **4:52:50**
